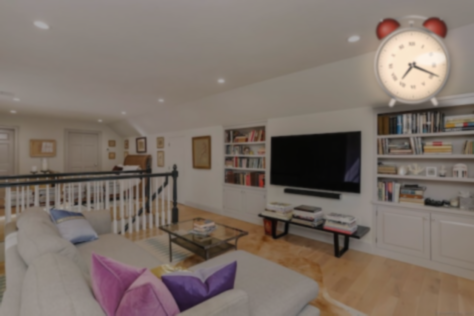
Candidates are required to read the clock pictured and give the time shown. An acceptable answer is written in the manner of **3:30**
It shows **7:19**
